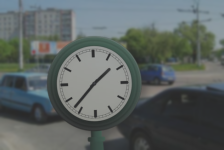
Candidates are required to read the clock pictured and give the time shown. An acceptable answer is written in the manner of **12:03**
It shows **1:37**
